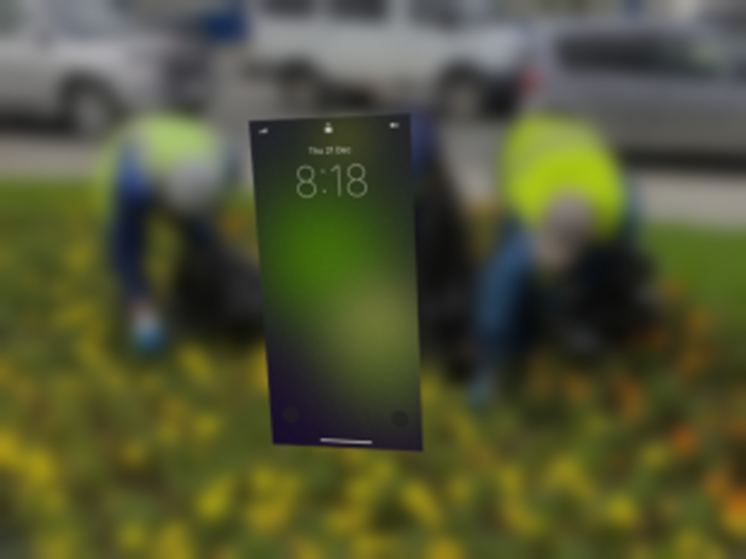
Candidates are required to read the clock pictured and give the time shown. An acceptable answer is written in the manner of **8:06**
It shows **8:18**
